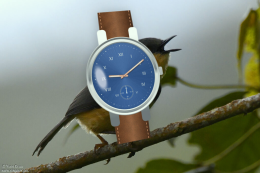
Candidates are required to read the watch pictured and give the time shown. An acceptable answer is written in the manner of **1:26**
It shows **9:10**
